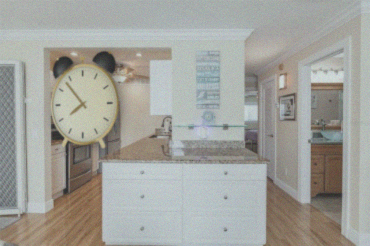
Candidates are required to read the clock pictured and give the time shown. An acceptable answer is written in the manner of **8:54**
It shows **7:53**
